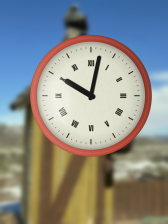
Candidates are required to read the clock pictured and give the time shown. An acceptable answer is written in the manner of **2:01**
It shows **10:02**
